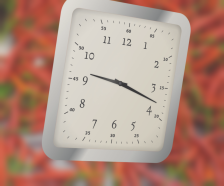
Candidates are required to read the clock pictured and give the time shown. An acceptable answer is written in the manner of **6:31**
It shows **9:18**
